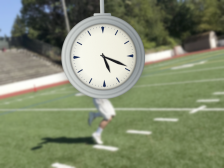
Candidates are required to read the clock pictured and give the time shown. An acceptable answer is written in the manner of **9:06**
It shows **5:19**
